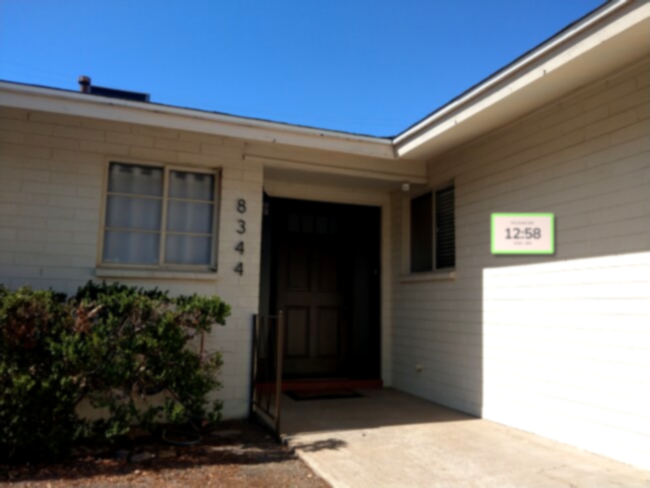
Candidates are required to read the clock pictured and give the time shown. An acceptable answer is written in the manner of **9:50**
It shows **12:58**
